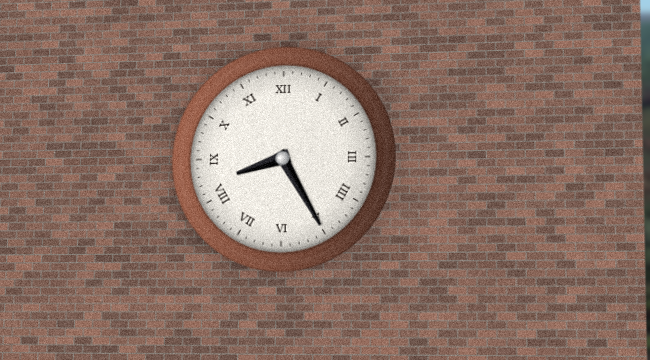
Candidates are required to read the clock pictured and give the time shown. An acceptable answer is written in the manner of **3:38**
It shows **8:25**
